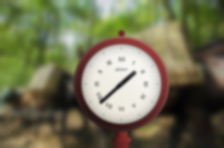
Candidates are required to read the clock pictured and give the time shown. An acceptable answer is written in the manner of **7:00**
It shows **1:38**
